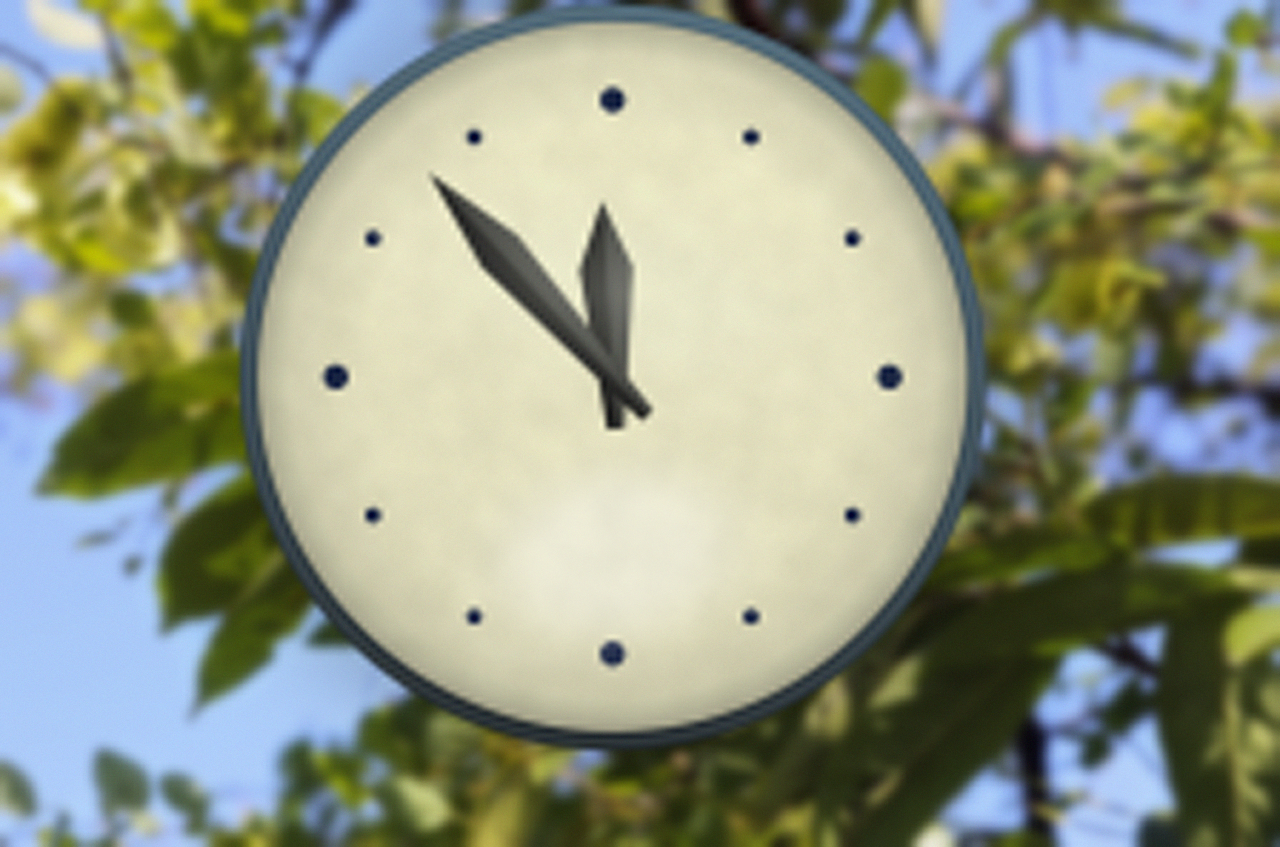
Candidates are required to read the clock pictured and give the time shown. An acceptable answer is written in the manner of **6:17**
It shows **11:53**
